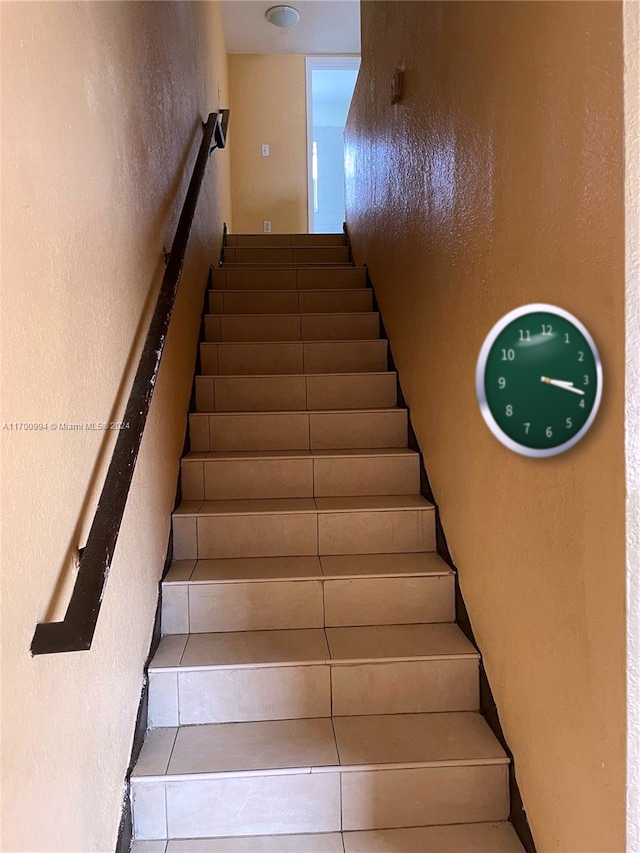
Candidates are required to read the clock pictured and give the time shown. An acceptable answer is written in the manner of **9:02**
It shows **3:18**
